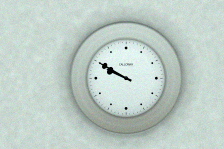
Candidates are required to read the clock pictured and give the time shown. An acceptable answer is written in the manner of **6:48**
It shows **9:50**
